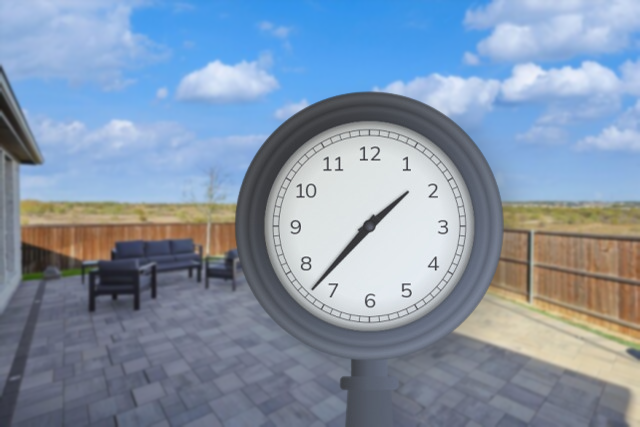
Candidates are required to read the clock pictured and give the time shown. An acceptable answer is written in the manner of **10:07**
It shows **1:37**
